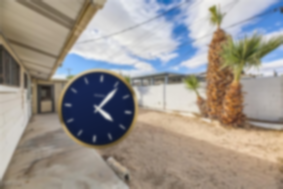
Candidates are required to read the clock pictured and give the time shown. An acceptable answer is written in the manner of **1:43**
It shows **4:06**
